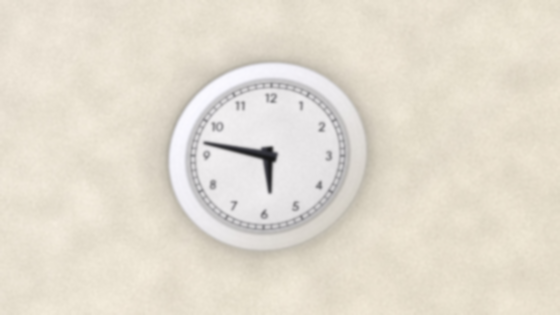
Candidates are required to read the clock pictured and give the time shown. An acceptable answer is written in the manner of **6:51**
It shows **5:47**
